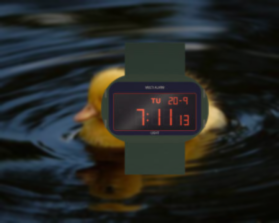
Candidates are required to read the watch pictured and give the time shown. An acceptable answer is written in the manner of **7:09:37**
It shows **7:11:13**
